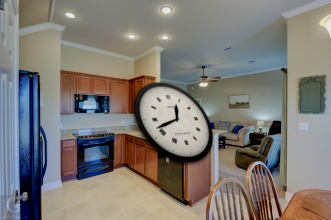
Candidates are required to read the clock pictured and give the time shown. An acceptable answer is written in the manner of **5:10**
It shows **12:42**
